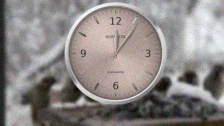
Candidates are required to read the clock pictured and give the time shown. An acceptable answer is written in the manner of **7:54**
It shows **12:06**
